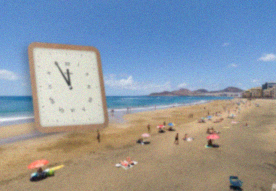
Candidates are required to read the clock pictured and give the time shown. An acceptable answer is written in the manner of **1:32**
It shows **11:55**
